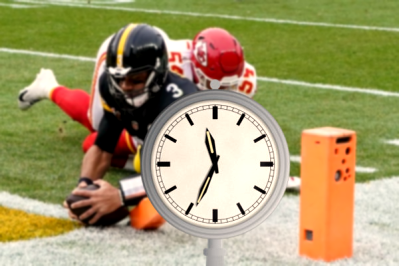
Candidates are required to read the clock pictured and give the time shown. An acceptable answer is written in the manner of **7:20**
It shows **11:34**
